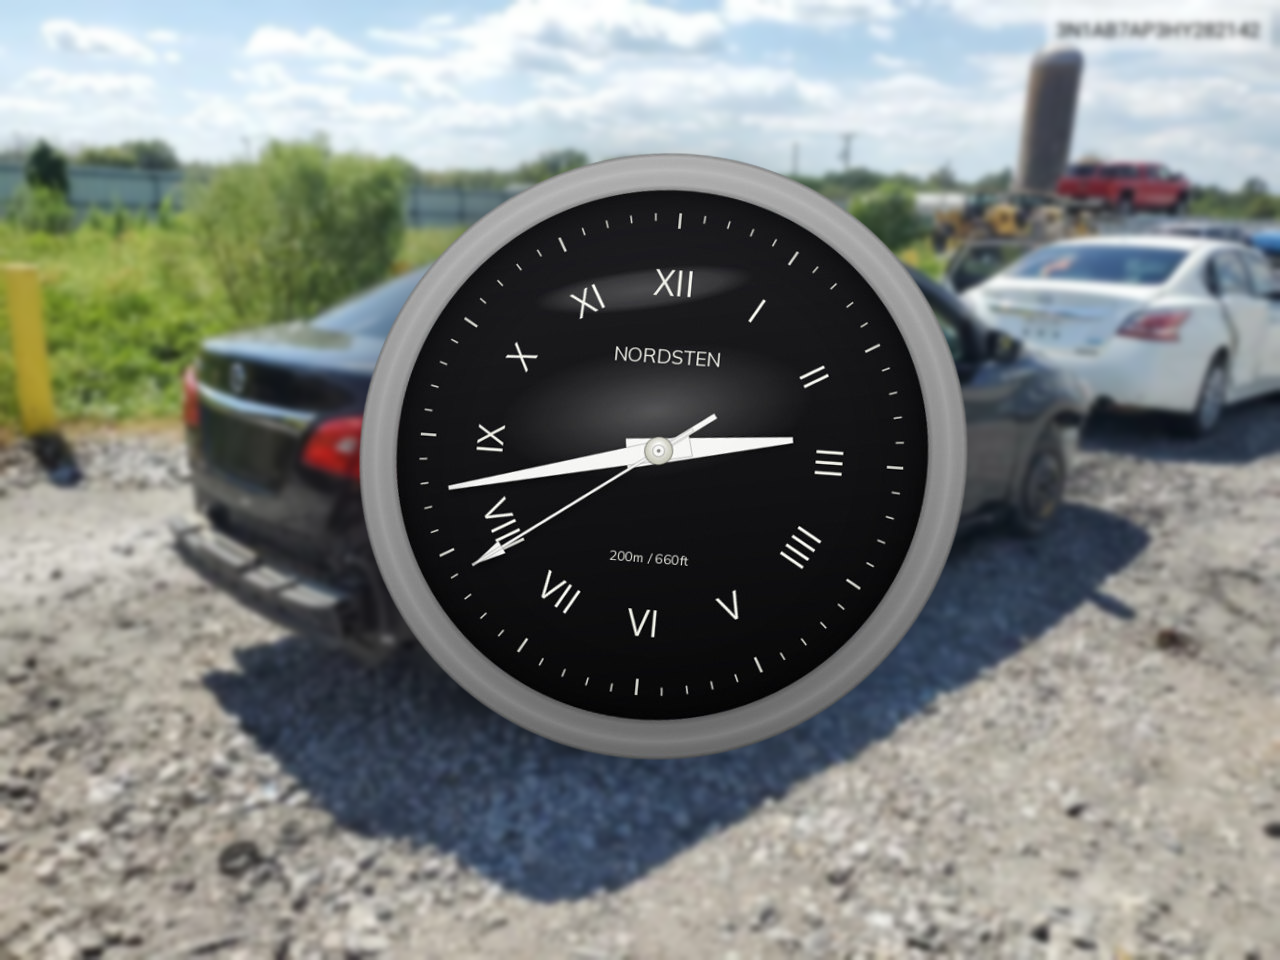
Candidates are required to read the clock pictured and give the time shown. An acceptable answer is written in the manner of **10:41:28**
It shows **2:42:39**
